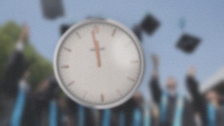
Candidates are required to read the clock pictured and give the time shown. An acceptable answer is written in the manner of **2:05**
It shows **11:59**
